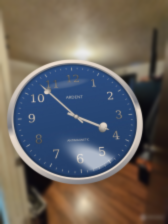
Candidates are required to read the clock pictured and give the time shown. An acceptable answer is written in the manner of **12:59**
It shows **3:53**
